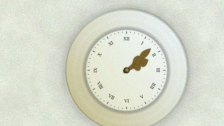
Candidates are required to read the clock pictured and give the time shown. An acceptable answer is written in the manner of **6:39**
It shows **2:08**
